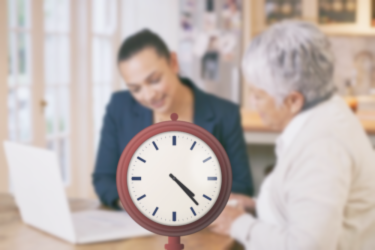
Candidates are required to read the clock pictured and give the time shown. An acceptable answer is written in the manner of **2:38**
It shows **4:23**
